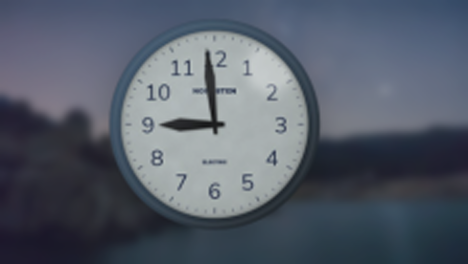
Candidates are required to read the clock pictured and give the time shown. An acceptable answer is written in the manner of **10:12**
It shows **8:59**
